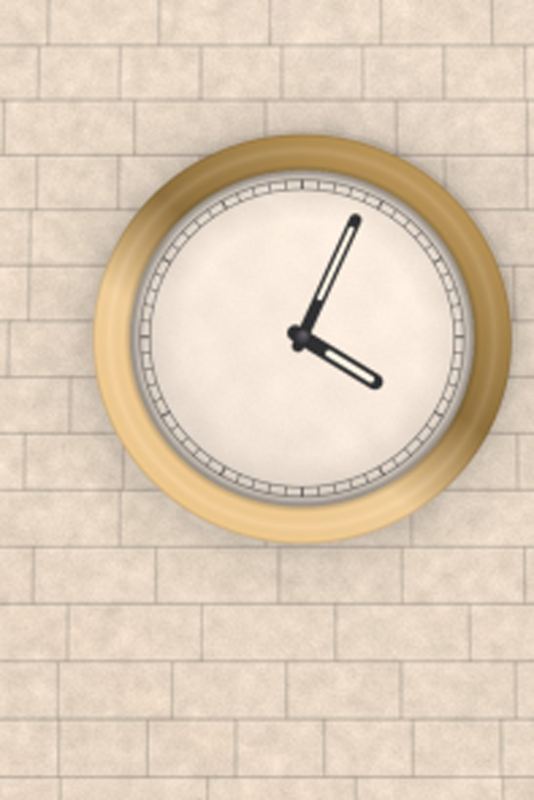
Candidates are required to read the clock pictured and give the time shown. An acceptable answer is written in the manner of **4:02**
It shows **4:04**
